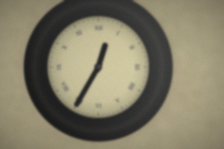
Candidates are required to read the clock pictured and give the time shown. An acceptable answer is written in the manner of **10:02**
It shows **12:35**
